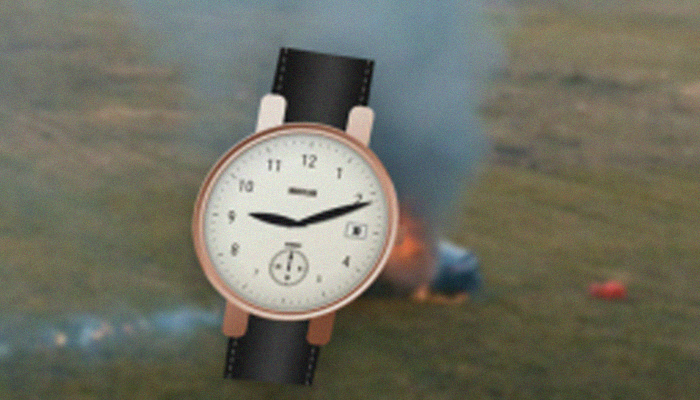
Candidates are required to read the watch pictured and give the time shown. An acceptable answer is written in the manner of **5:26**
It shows **9:11**
